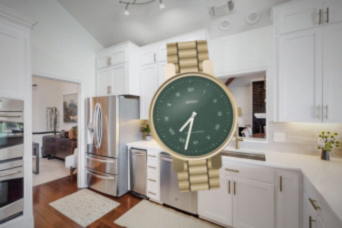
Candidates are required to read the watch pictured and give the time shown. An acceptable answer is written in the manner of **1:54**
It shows **7:33**
